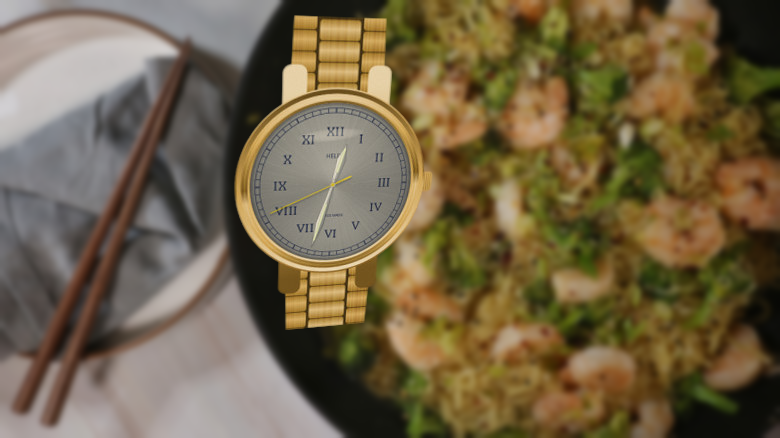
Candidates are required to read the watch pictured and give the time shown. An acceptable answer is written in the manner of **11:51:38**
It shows **12:32:41**
